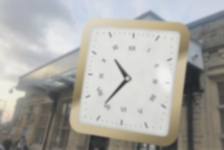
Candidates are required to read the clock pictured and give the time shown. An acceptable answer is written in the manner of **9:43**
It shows **10:36**
